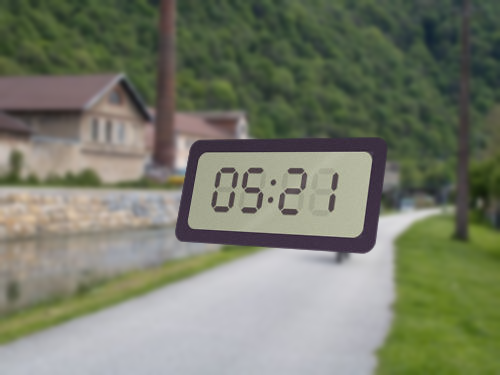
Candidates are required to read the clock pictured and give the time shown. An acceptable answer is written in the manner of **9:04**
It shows **5:21**
